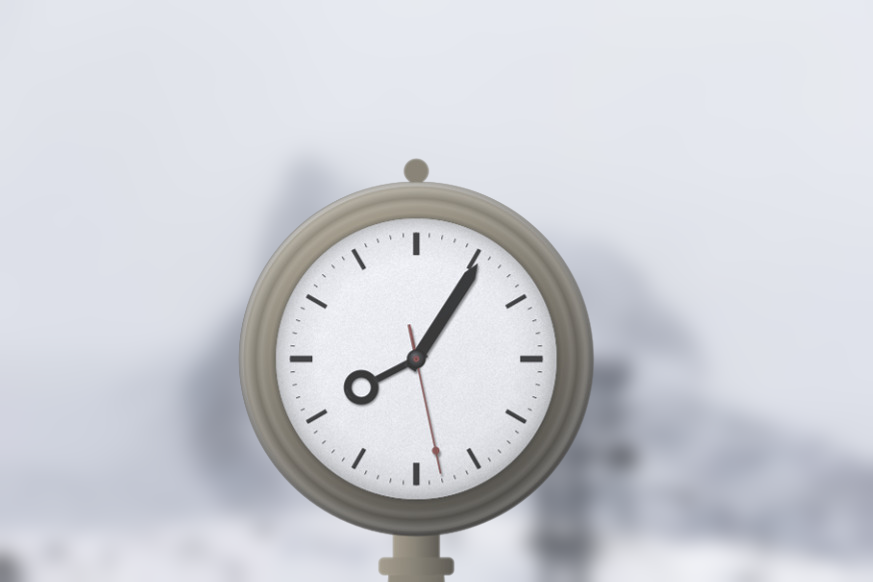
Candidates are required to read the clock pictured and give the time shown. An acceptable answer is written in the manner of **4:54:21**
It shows **8:05:28**
